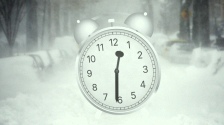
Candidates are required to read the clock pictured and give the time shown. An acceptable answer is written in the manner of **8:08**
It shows **12:31**
